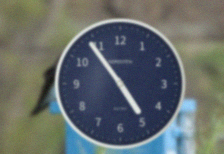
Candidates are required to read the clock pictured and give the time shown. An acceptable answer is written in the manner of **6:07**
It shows **4:54**
